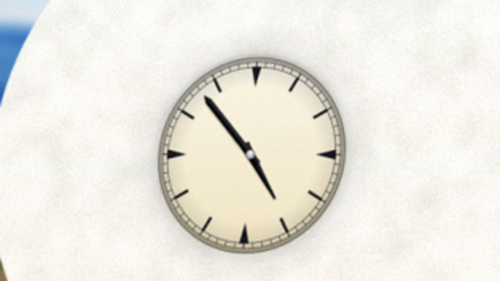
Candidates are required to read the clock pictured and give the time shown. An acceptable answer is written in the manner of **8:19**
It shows **4:53**
